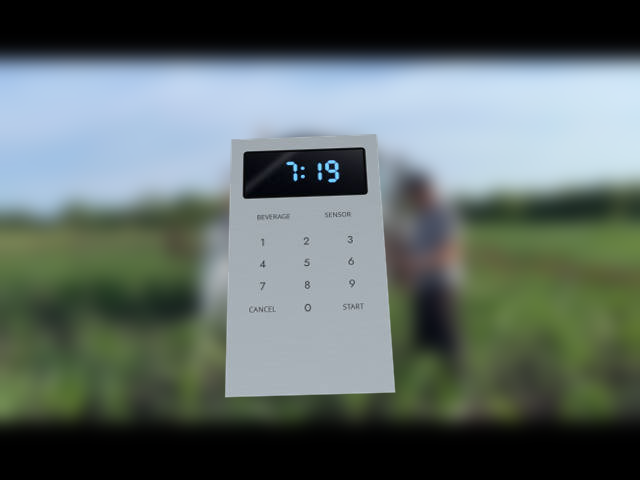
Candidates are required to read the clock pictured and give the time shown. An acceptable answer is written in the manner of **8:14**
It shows **7:19**
